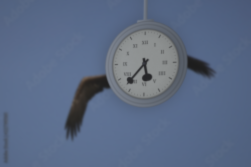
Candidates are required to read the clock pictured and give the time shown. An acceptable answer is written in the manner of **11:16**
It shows **5:37**
